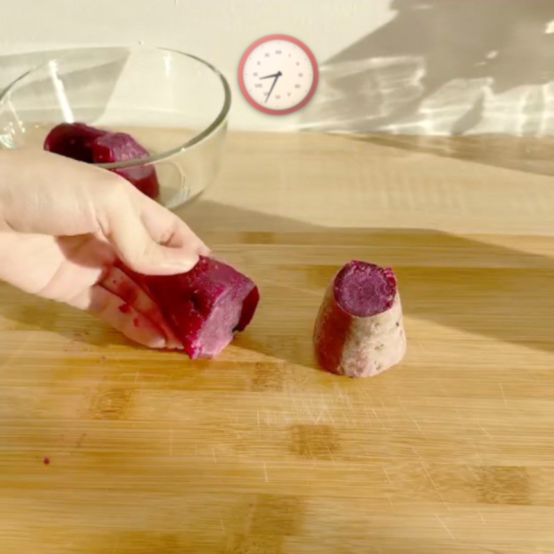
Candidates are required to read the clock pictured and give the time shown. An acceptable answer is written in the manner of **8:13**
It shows **8:34**
